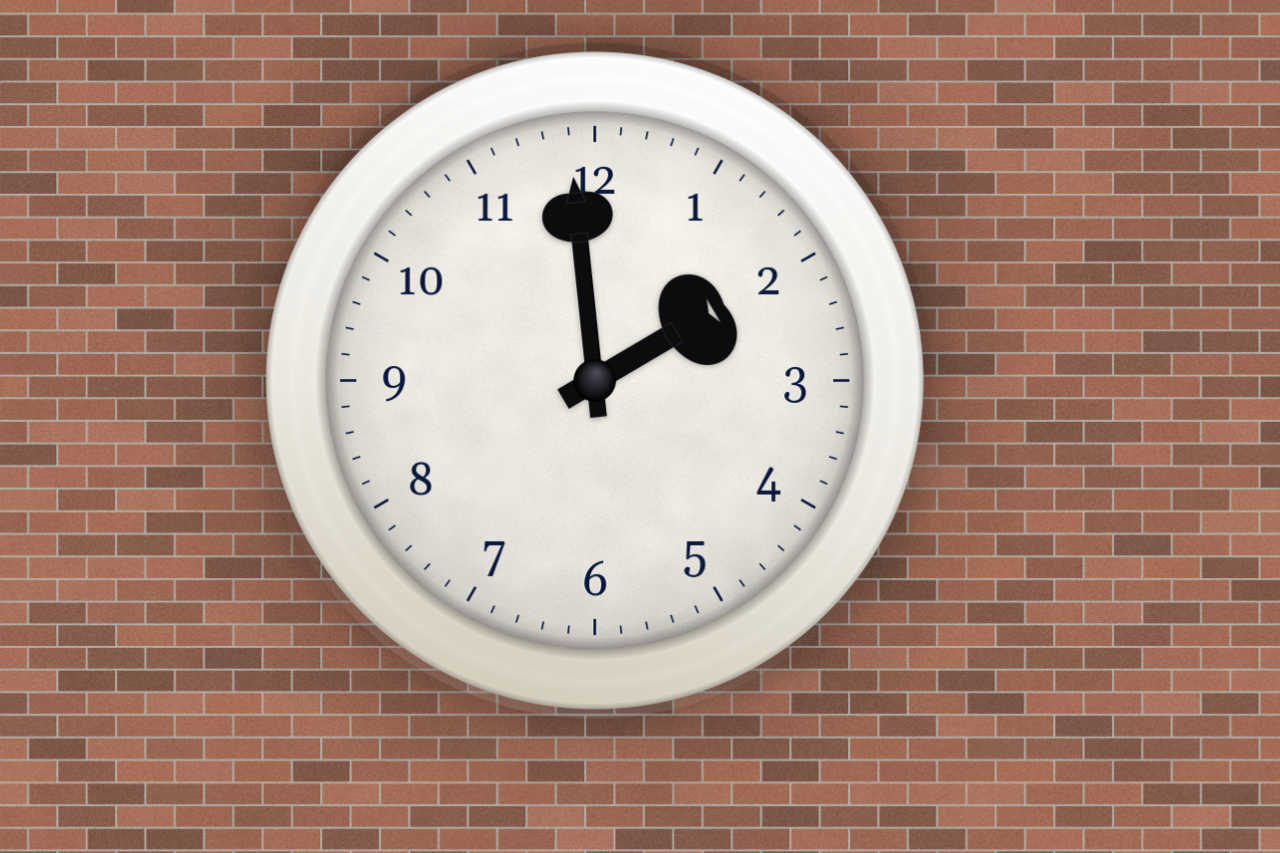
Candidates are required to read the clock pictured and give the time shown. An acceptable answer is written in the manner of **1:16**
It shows **1:59**
